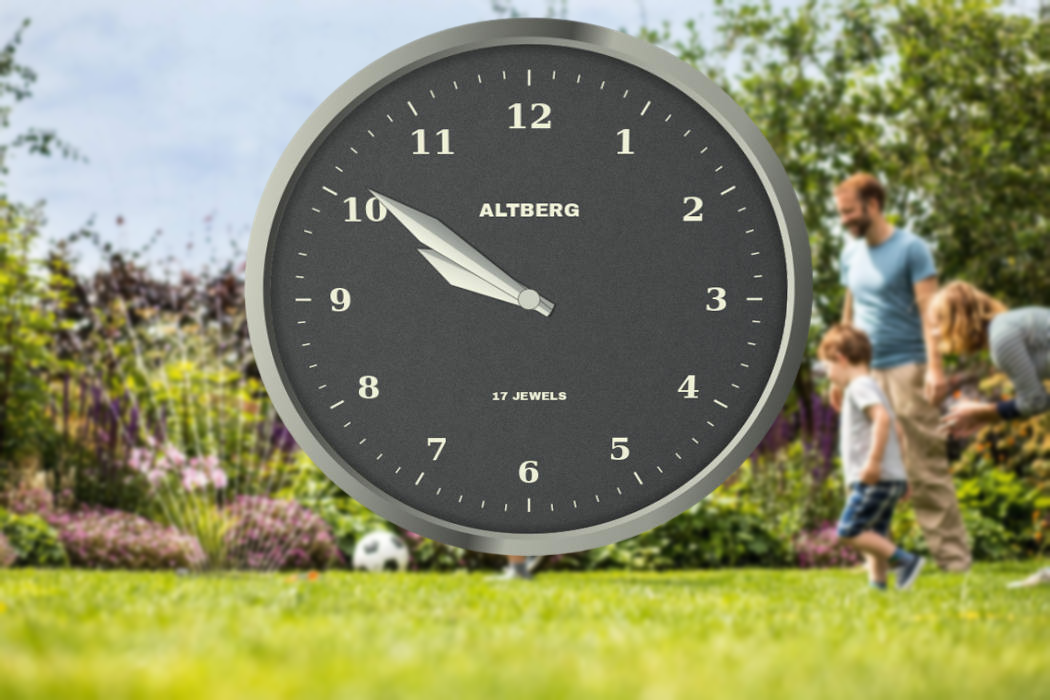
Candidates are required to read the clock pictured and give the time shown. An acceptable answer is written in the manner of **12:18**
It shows **9:51**
